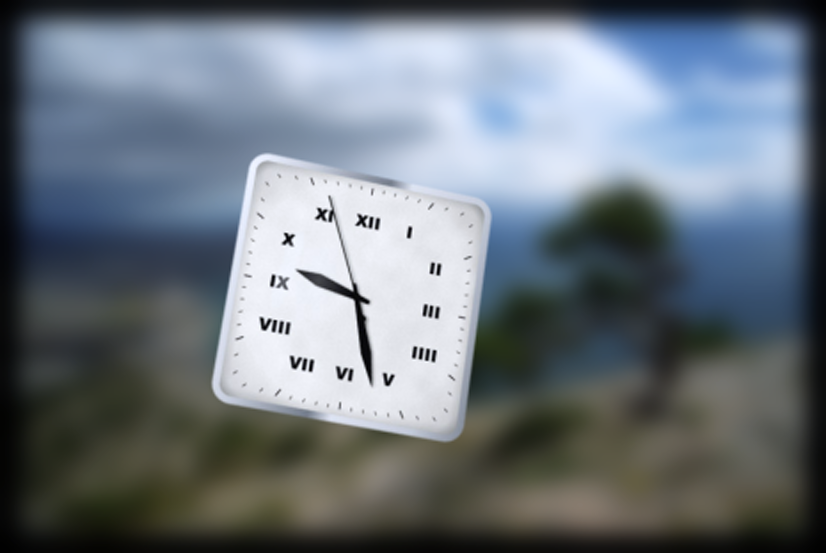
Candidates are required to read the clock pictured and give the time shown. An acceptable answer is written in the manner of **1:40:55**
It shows **9:26:56**
